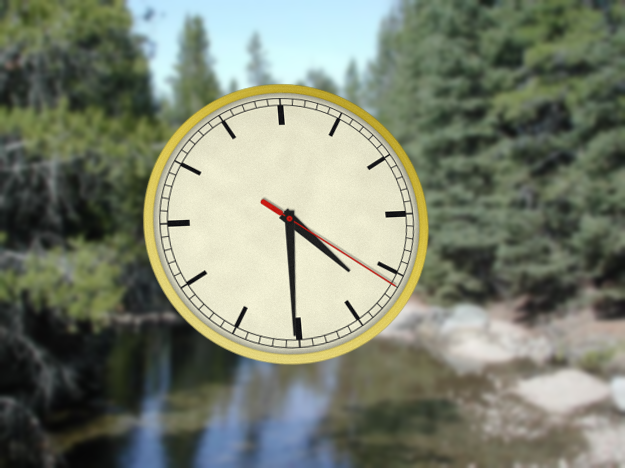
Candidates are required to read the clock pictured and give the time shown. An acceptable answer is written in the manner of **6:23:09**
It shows **4:30:21**
